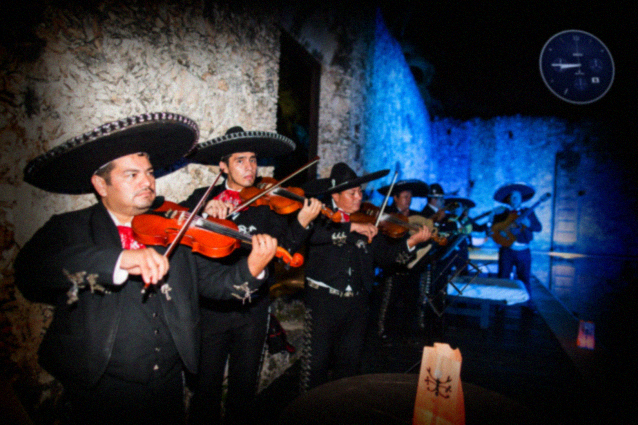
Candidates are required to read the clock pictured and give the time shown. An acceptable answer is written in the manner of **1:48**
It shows **8:45**
